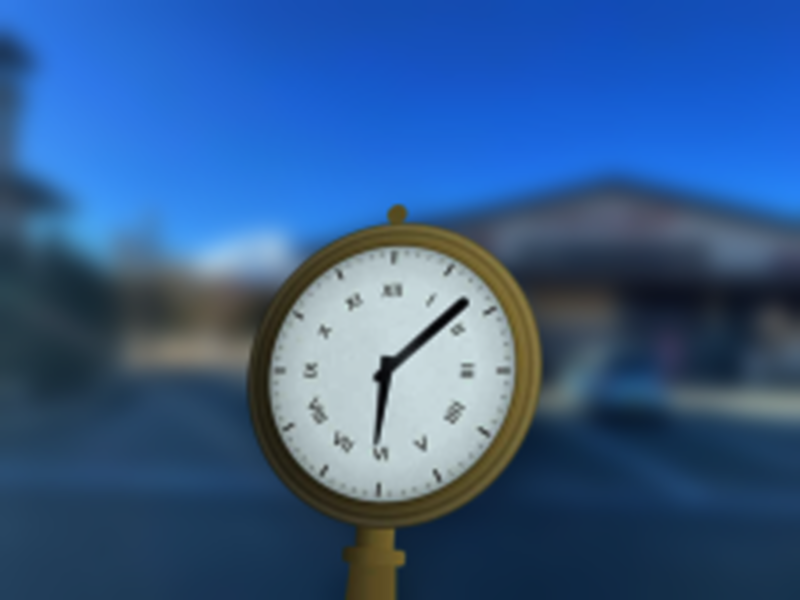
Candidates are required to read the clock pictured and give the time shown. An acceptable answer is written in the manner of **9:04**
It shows **6:08**
